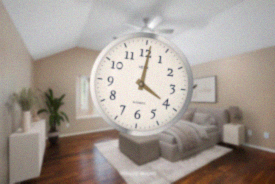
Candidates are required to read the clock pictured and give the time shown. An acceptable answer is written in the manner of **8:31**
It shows **4:01**
